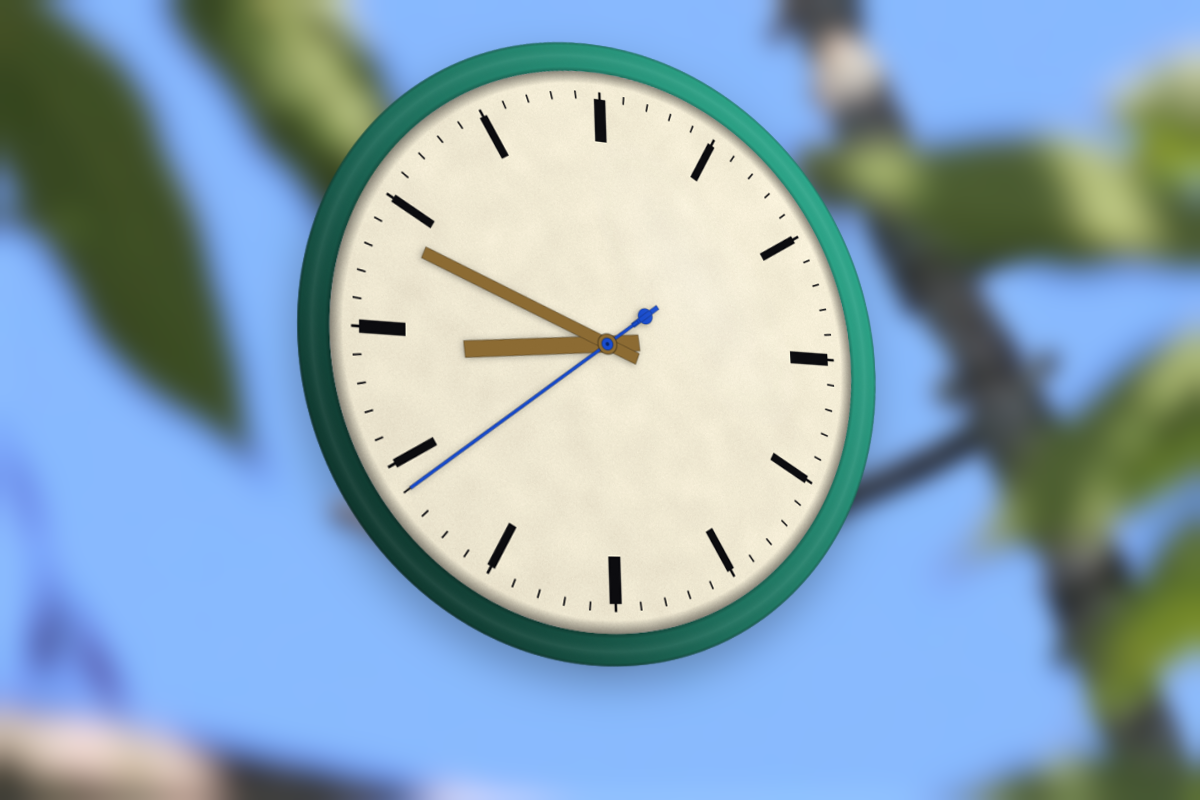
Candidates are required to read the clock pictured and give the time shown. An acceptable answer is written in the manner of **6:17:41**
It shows **8:48:39**
